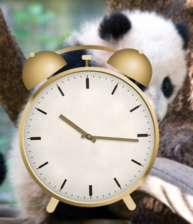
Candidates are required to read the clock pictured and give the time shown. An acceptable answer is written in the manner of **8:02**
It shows **10:16**
